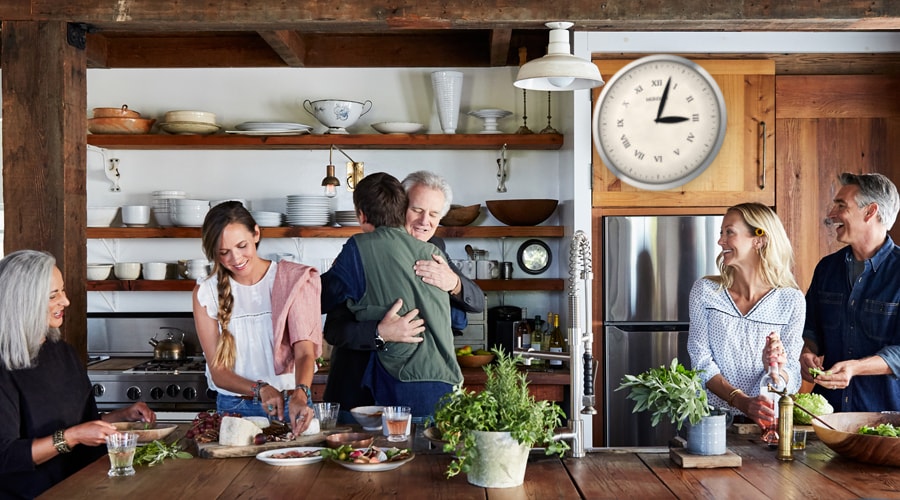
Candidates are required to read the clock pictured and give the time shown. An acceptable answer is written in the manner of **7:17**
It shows **3:03**
